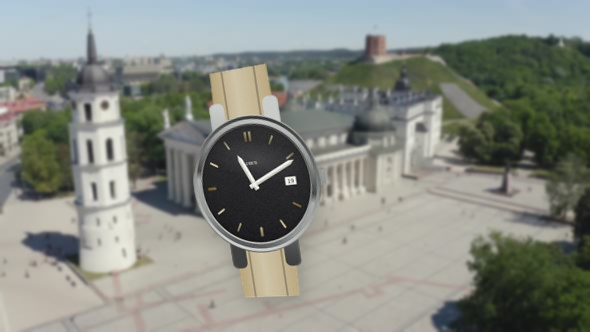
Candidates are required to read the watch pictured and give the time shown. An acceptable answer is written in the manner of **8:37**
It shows **11:11**
